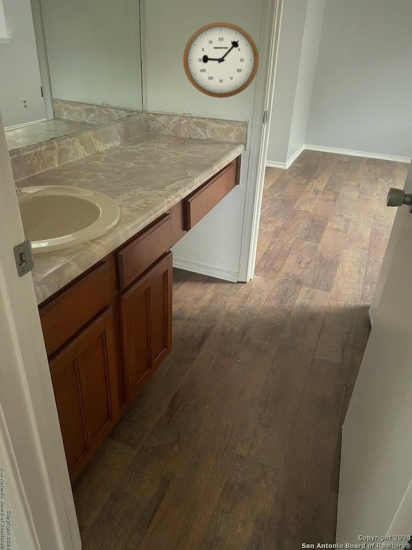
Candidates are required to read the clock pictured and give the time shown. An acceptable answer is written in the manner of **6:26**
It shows **9:07**
